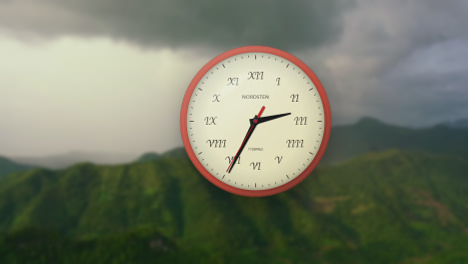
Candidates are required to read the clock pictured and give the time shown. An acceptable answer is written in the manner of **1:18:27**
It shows **2:34:35**
